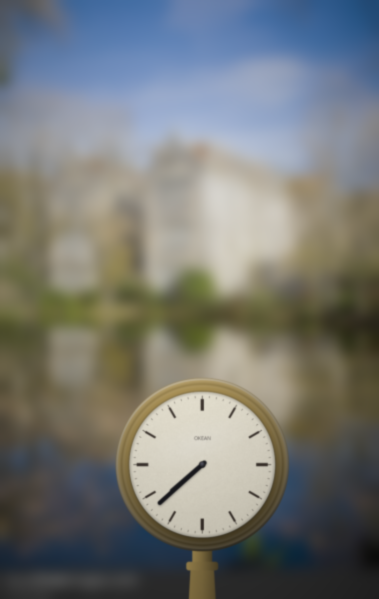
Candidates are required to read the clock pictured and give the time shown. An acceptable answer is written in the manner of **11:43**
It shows **7:38**
